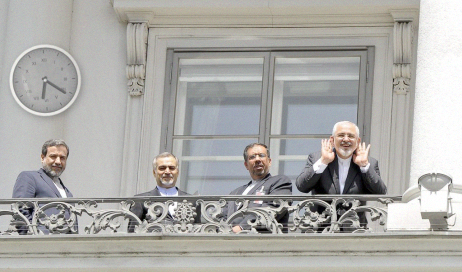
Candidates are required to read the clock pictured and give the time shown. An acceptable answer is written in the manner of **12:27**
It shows **6:21**
